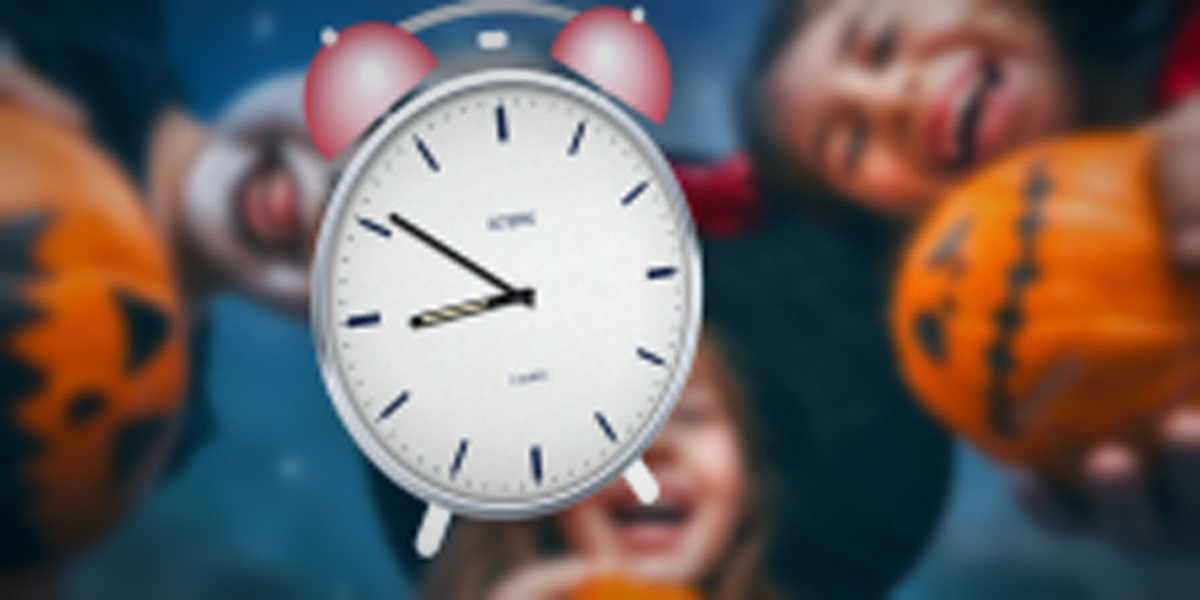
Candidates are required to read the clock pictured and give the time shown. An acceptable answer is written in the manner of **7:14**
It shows **8:51**
